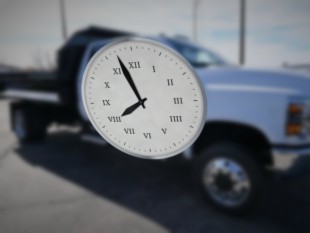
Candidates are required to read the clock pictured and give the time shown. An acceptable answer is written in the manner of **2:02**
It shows **7:57**
